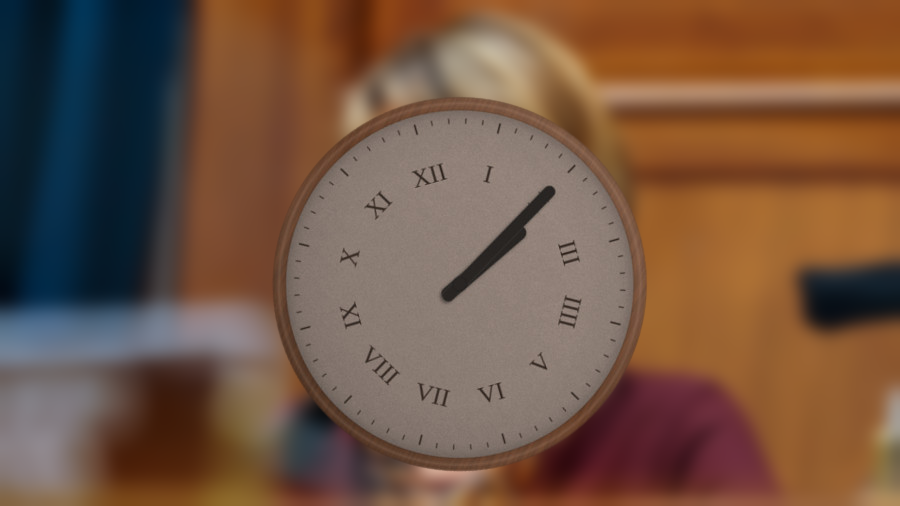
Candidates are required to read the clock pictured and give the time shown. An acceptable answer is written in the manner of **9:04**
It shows **2:10**
